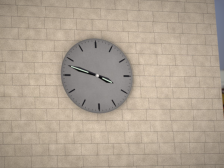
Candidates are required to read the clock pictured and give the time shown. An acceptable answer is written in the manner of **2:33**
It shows **3:48**
